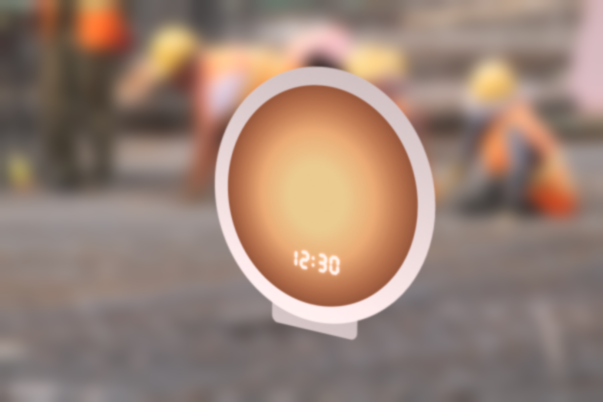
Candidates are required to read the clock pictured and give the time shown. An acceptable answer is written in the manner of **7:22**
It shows **12:30**
